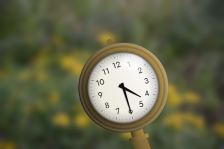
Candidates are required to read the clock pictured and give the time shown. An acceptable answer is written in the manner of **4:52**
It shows **4:30**
